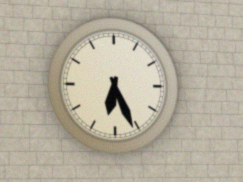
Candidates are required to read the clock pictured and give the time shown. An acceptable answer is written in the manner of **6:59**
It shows **6:26**
